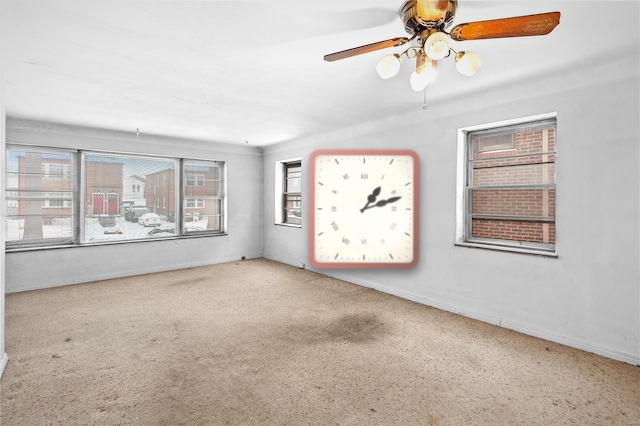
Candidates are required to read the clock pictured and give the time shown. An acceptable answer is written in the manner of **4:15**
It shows **1:12**
